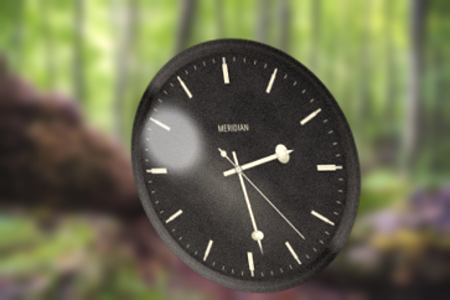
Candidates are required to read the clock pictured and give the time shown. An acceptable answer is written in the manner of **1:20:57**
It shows **2:28:23**
